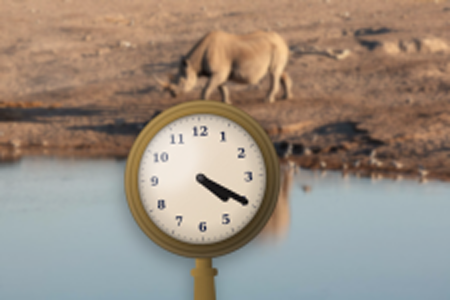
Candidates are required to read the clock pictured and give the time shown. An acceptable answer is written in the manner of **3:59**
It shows **4:20**
